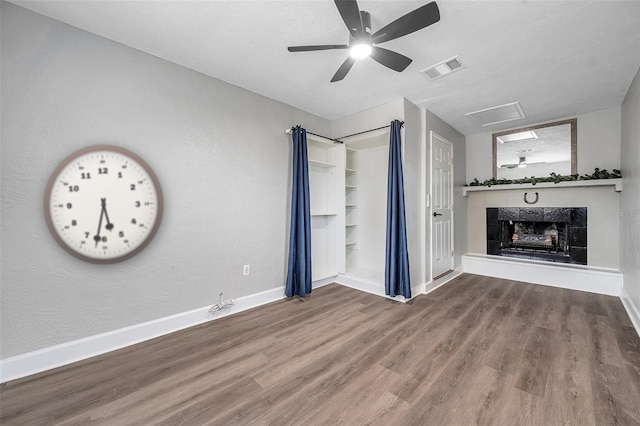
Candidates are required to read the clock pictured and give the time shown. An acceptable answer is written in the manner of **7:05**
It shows **5:32**
